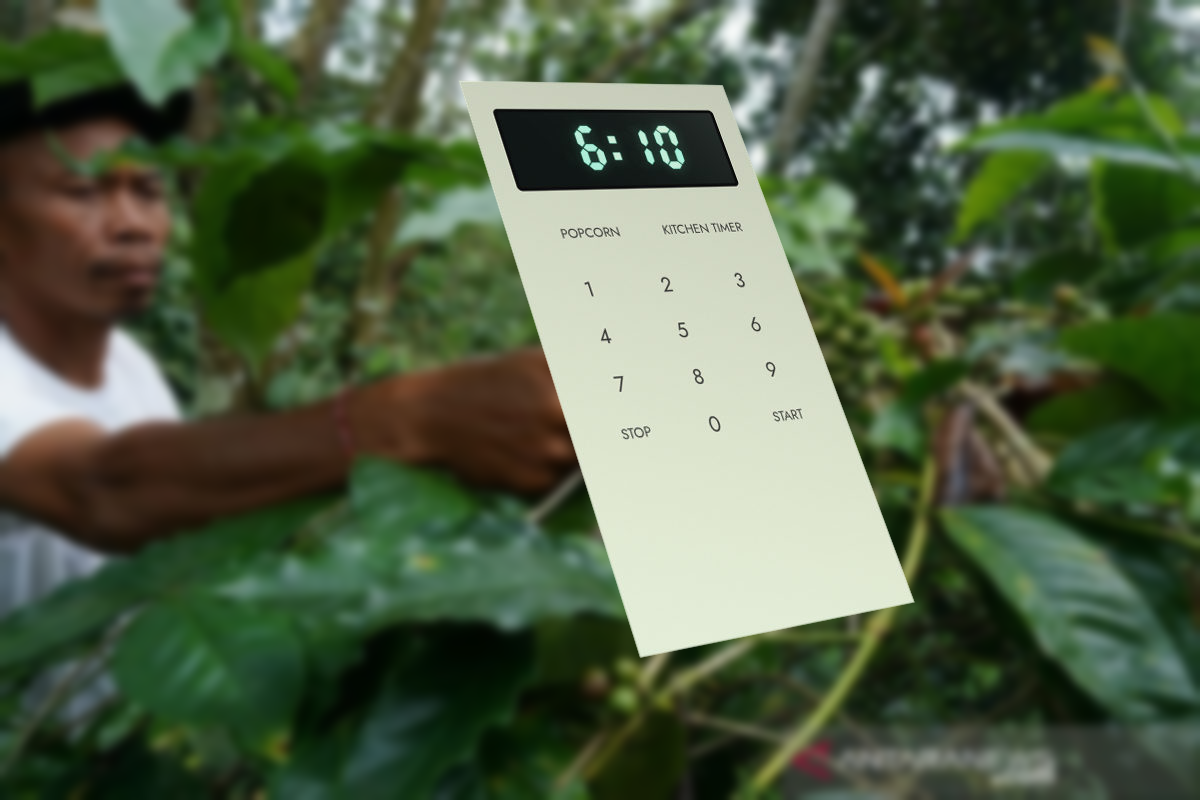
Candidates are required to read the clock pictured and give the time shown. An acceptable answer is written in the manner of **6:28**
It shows **6:10**
